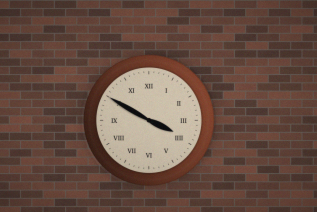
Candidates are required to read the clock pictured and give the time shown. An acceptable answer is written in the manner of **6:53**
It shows **3:50**
